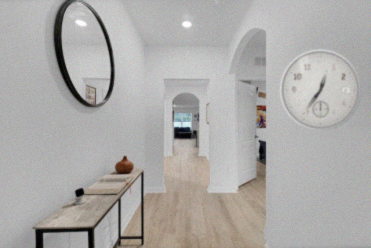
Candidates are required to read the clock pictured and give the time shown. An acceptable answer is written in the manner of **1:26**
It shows **12:36**
